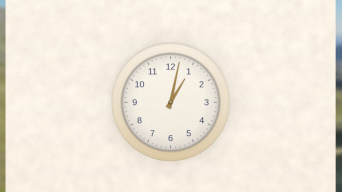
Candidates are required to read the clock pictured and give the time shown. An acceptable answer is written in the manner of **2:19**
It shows **1:02**
